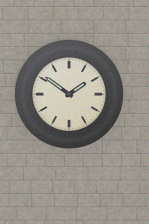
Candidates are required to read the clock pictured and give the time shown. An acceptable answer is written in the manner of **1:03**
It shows **1:51**
